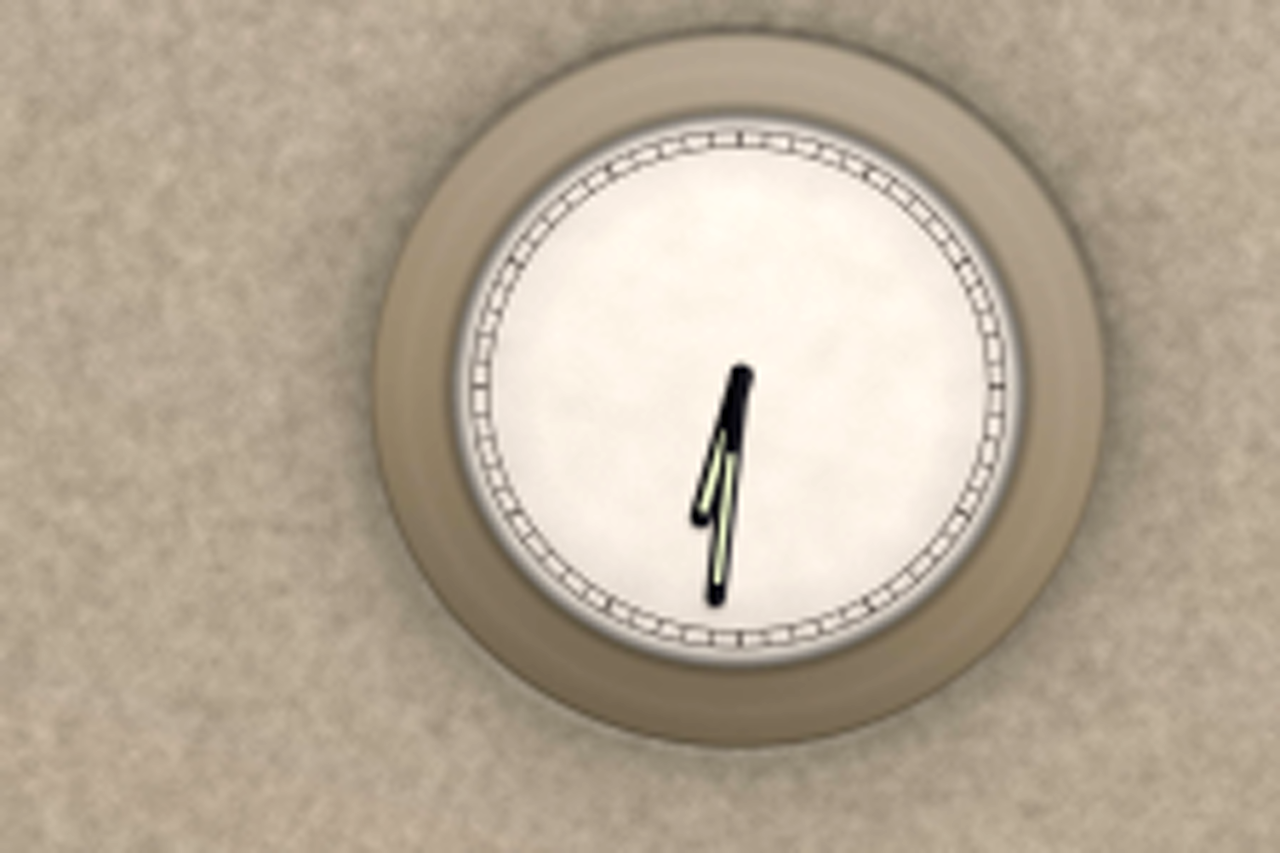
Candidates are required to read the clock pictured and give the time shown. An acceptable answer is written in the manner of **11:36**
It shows **6:31**
